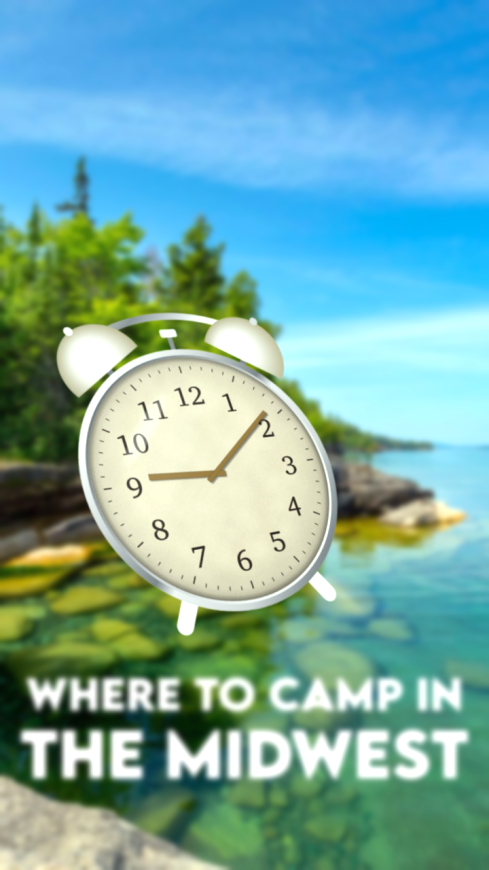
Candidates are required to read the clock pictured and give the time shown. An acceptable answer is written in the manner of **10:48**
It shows **9:09**
